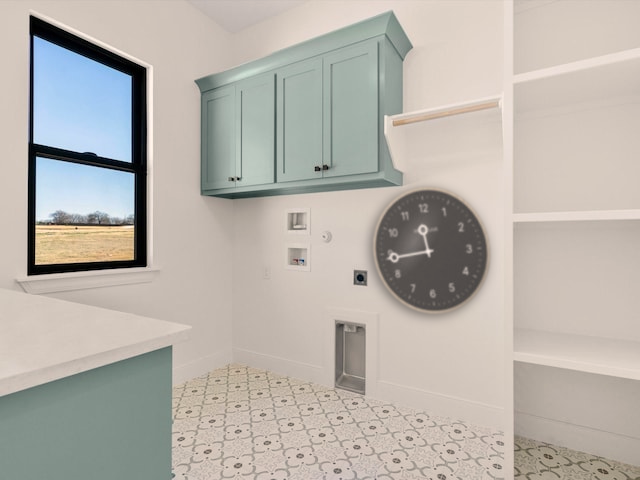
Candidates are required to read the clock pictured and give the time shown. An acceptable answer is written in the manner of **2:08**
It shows **11:44**
